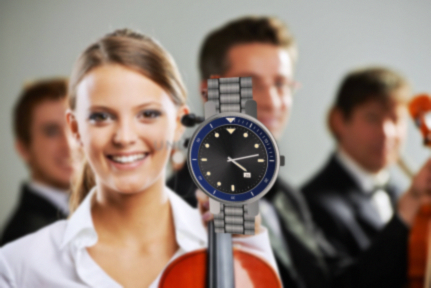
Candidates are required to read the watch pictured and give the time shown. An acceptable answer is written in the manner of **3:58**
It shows **4:13**
